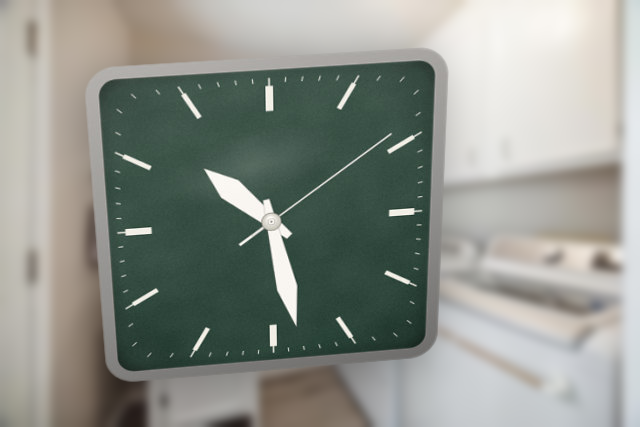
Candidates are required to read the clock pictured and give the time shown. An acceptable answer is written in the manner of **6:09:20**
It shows **10:28:09**
